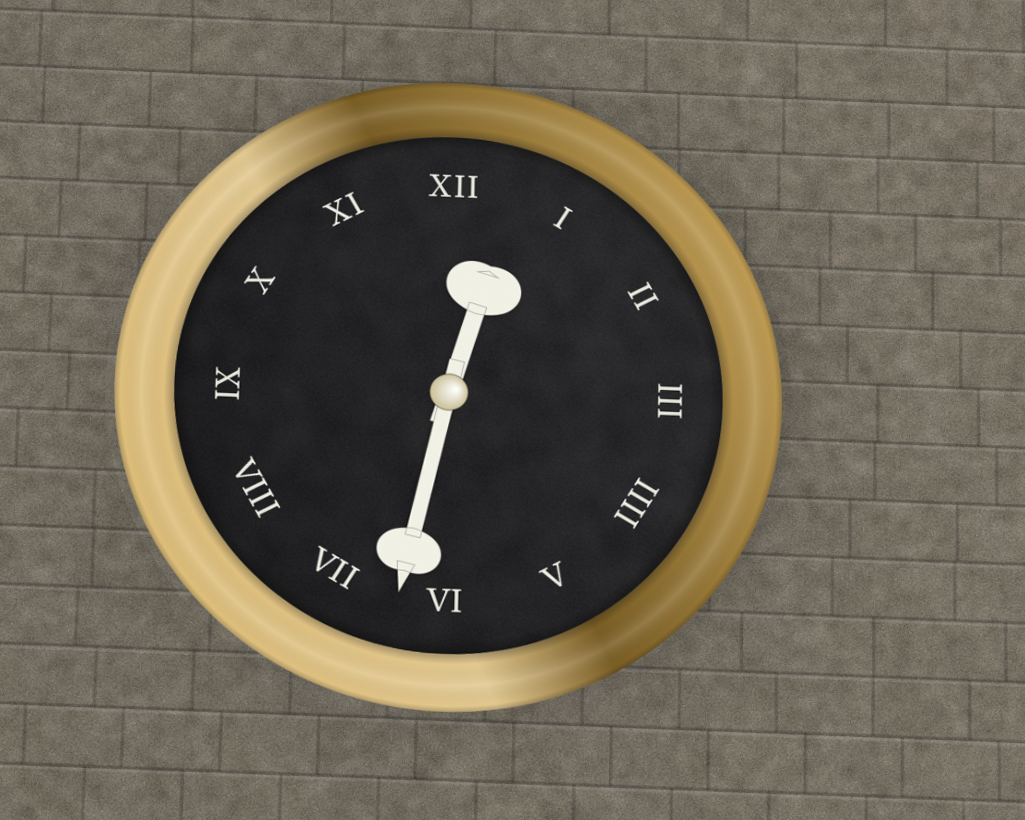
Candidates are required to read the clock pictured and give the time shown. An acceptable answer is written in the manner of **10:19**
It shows **12:32**
